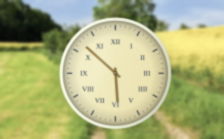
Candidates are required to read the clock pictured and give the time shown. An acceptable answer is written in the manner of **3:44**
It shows **5:52**
